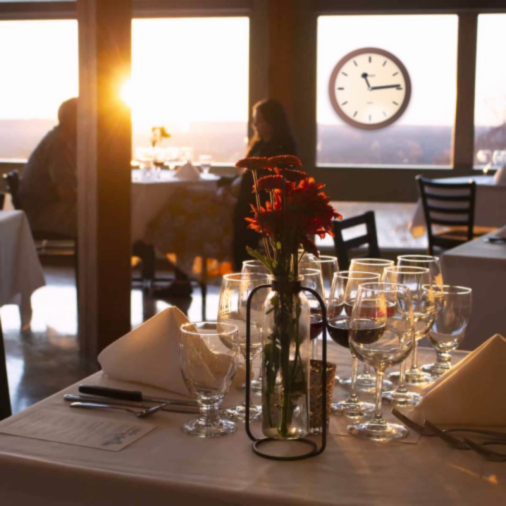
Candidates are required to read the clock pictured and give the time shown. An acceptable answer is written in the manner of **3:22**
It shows **11:14**
